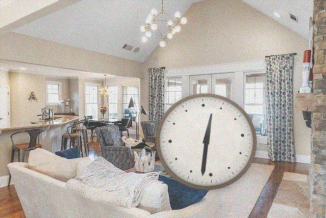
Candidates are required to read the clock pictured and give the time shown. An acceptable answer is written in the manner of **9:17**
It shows **12:32**
